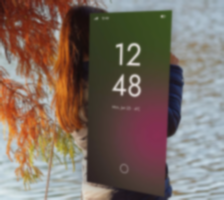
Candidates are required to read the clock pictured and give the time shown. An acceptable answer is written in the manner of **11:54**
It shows **12:48**
